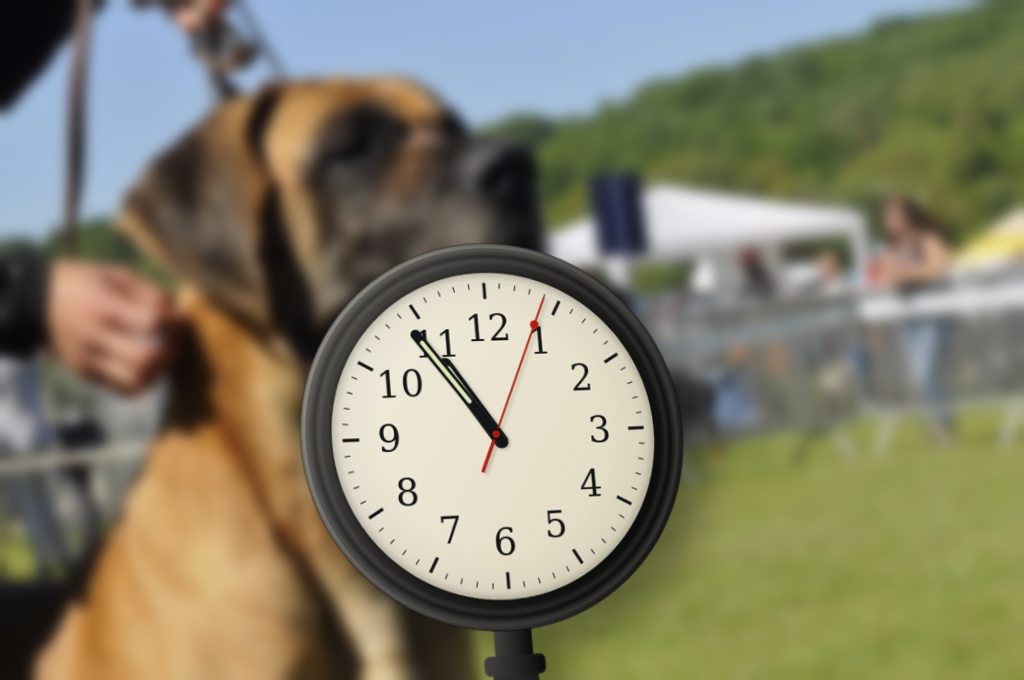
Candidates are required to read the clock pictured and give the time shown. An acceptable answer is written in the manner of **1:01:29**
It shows **10:54:04**
